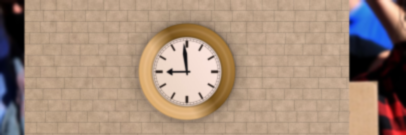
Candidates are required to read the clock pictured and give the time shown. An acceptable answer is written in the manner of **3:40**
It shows **8:59**
